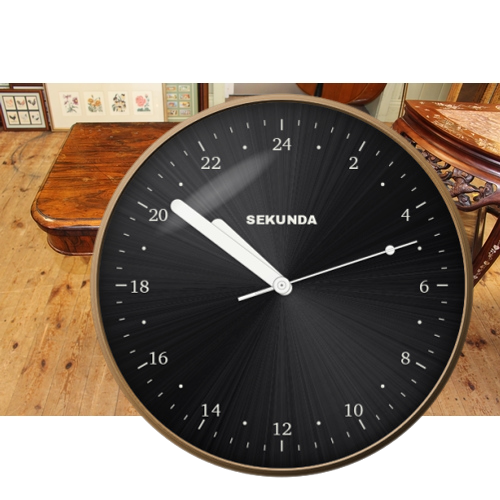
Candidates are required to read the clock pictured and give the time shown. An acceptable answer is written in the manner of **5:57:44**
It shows **20:51:12**
